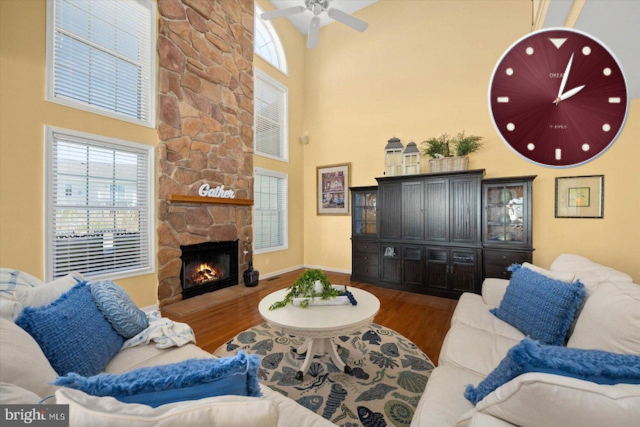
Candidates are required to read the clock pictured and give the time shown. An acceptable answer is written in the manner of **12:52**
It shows **2:03**
